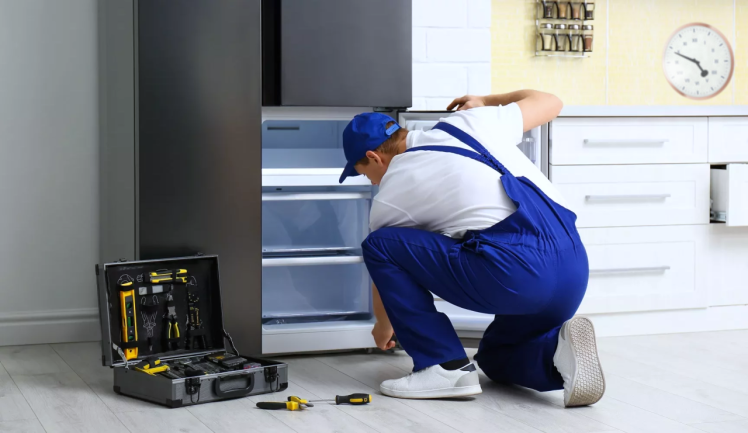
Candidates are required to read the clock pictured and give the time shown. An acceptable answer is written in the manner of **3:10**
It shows **4:49**
